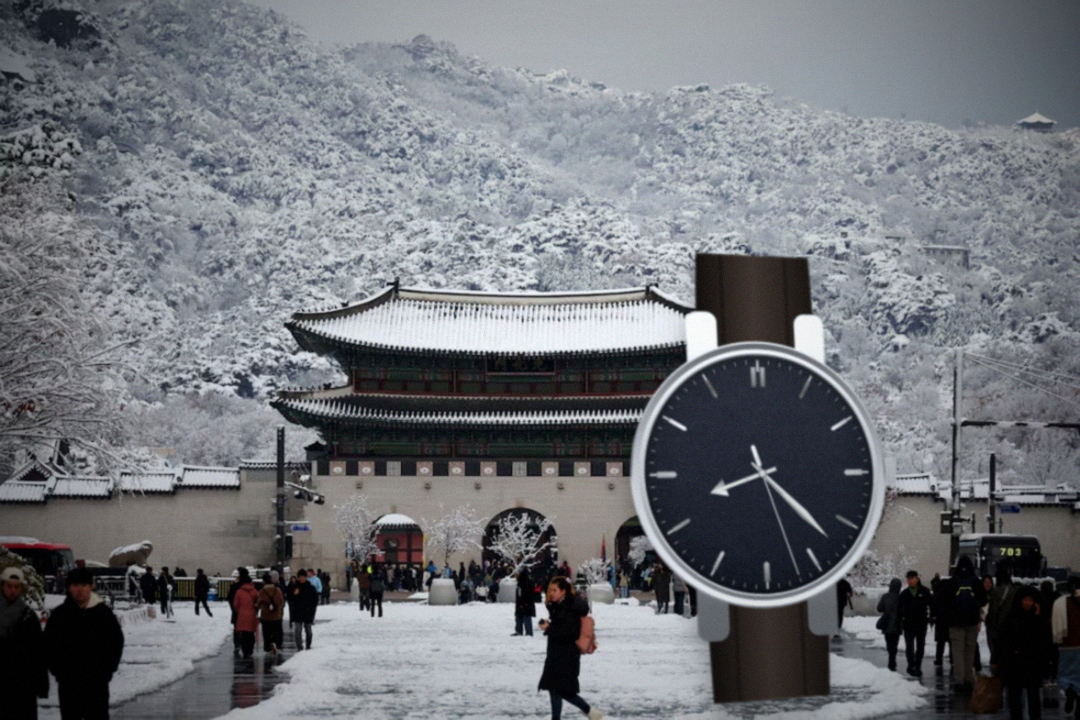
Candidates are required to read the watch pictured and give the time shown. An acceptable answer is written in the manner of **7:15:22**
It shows **8:22:27**
